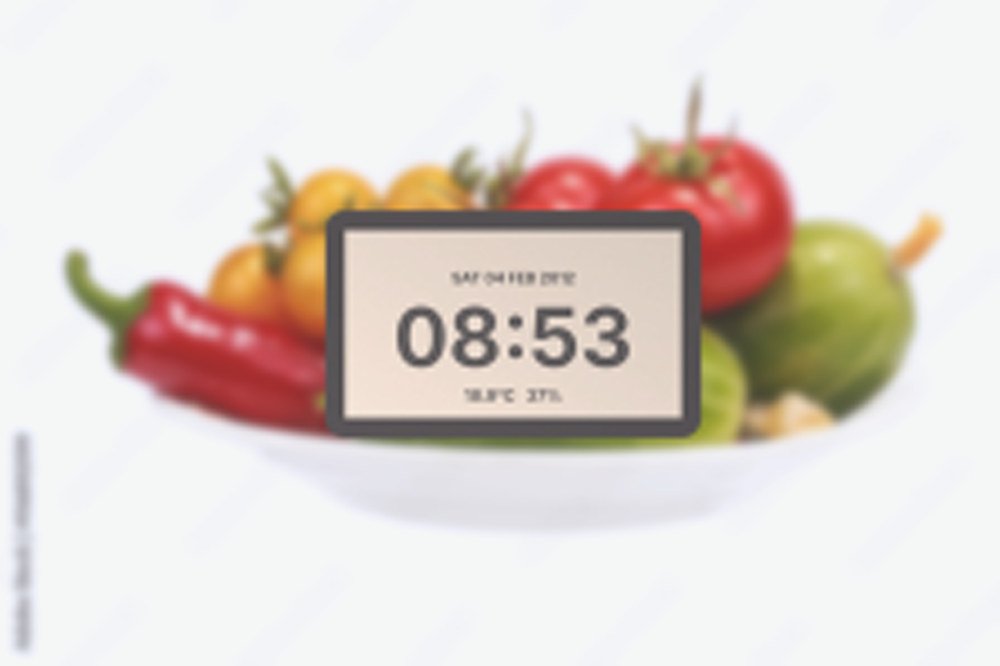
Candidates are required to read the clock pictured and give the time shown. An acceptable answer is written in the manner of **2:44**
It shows **8:53**
